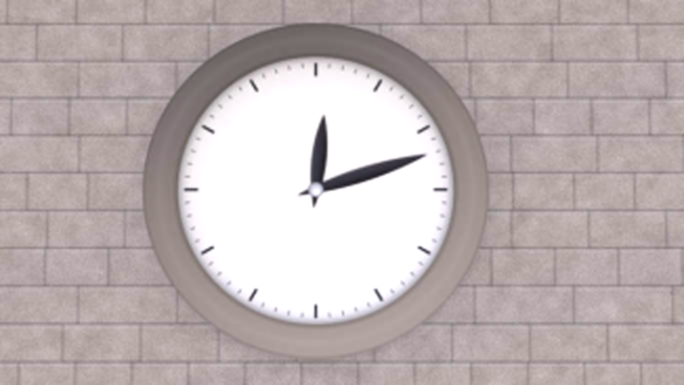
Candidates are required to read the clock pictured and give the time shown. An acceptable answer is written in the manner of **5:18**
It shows **12:12**
